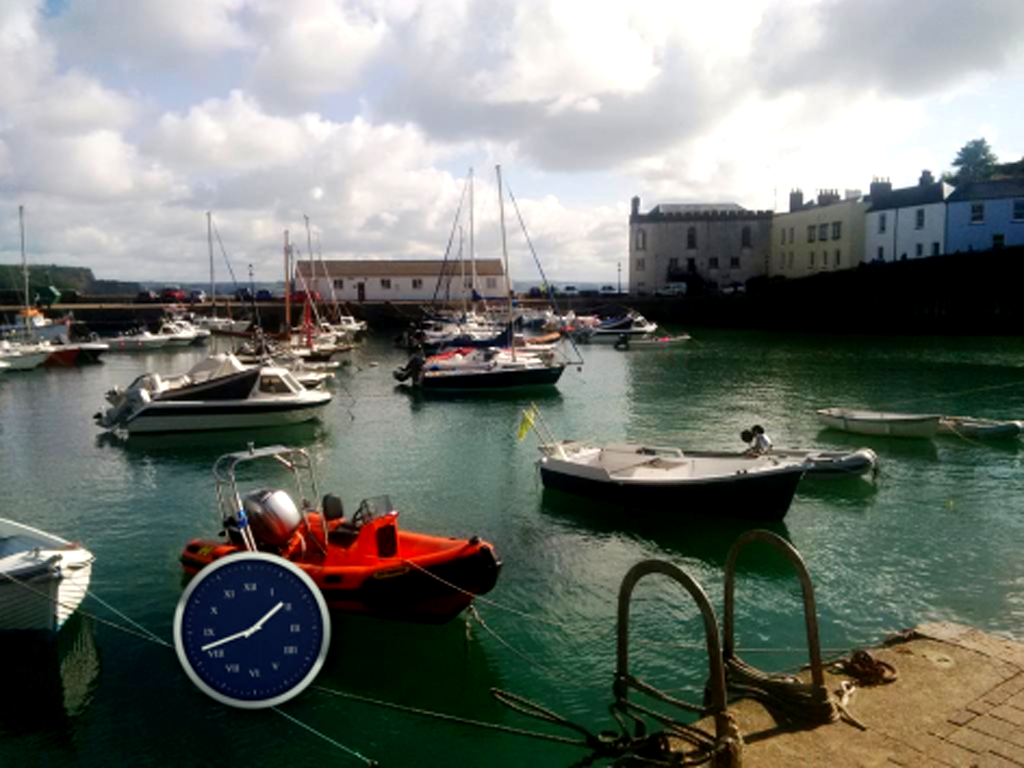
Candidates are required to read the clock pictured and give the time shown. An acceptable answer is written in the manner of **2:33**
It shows **1:42**
